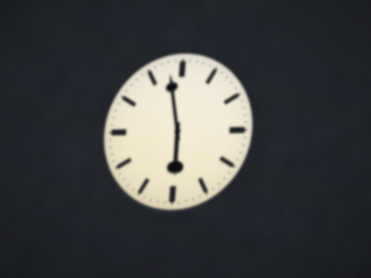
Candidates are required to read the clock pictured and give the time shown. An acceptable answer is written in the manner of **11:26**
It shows **5:58**
